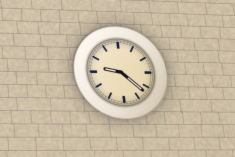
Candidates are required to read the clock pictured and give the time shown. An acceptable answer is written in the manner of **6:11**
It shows **9:22**
